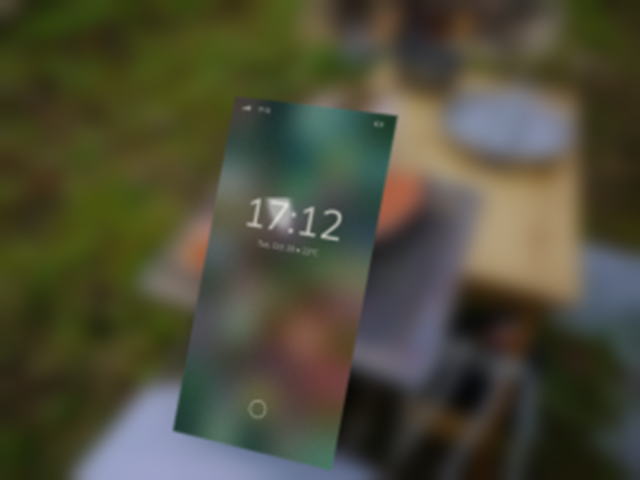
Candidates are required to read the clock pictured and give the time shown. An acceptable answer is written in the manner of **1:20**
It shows **17:12**
